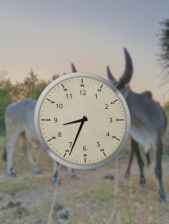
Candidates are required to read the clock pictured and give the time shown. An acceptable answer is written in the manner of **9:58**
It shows **8:34**
